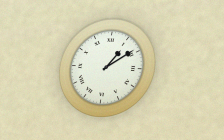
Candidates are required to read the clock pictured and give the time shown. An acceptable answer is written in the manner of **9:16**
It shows **1:09**
